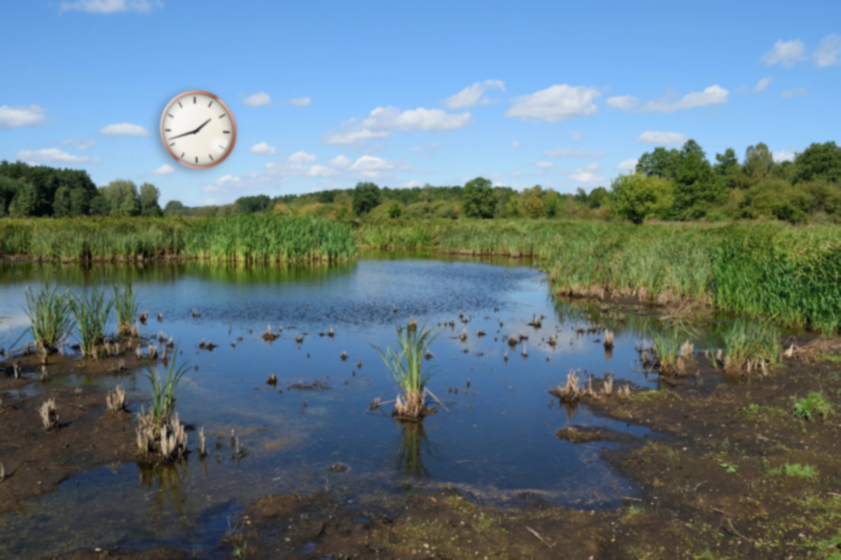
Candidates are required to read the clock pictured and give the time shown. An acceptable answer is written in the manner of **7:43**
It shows **1:42**
